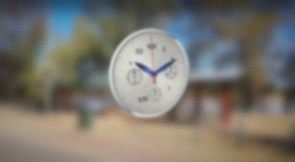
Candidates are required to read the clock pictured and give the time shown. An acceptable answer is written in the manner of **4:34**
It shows **10:11**
